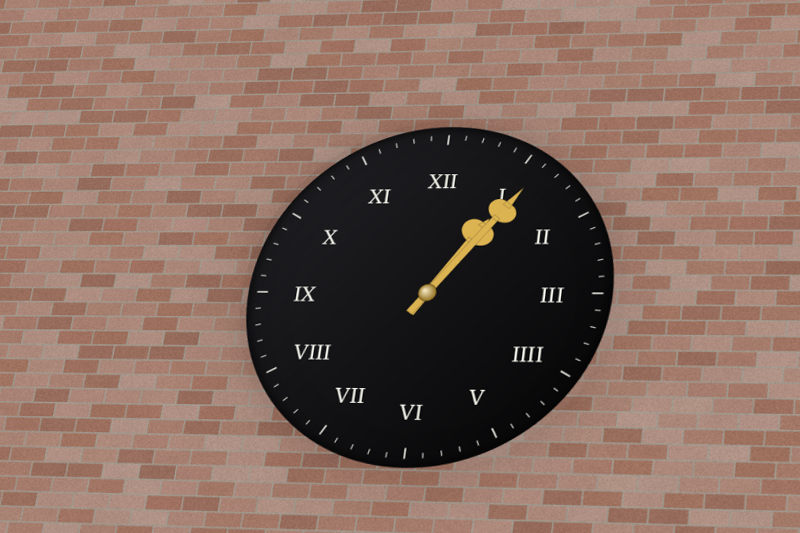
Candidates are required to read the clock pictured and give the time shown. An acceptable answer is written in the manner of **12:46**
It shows **1:06**
